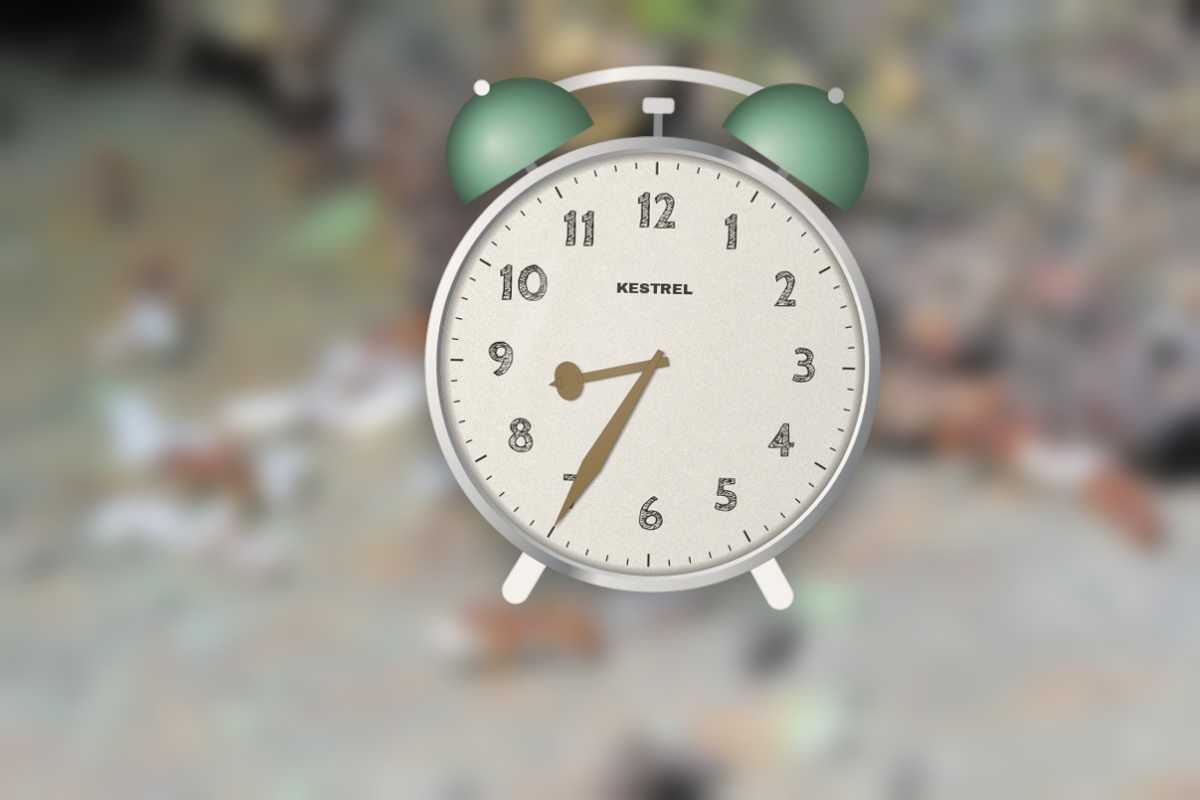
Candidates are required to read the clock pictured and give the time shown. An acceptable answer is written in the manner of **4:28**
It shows **8:35**
